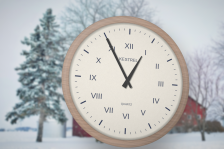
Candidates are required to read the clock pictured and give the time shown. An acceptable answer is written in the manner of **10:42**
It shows **12:55**
